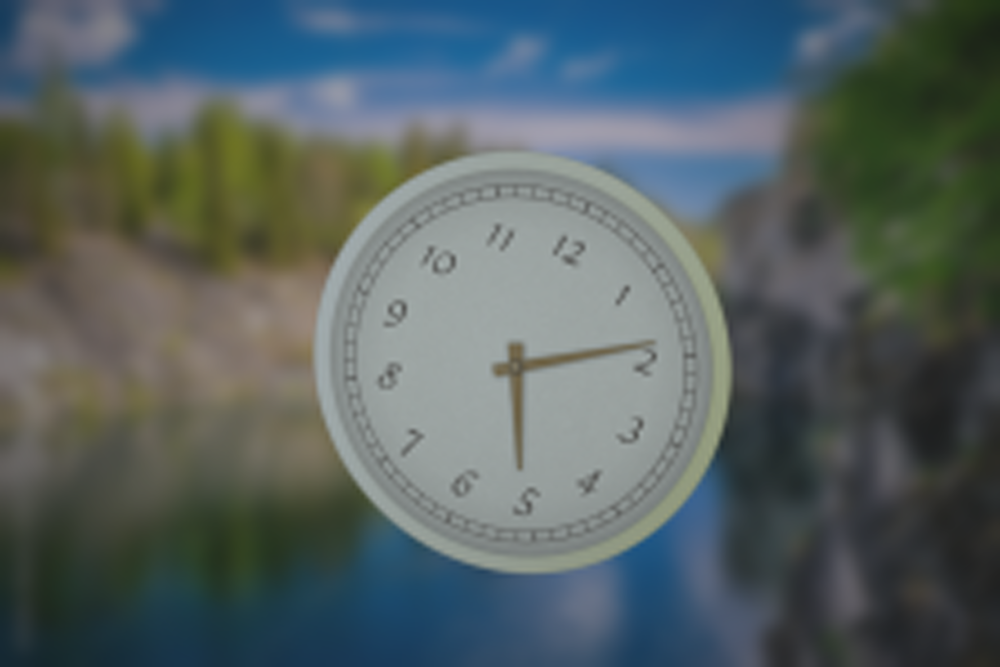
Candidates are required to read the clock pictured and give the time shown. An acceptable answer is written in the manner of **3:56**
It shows **5:09**
